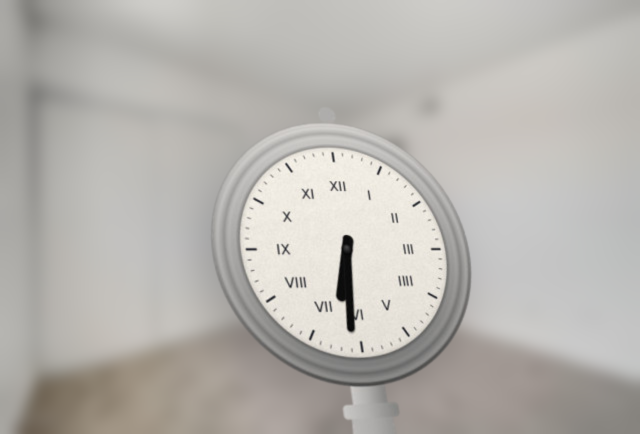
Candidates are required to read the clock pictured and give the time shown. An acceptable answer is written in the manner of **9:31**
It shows **6:31**
